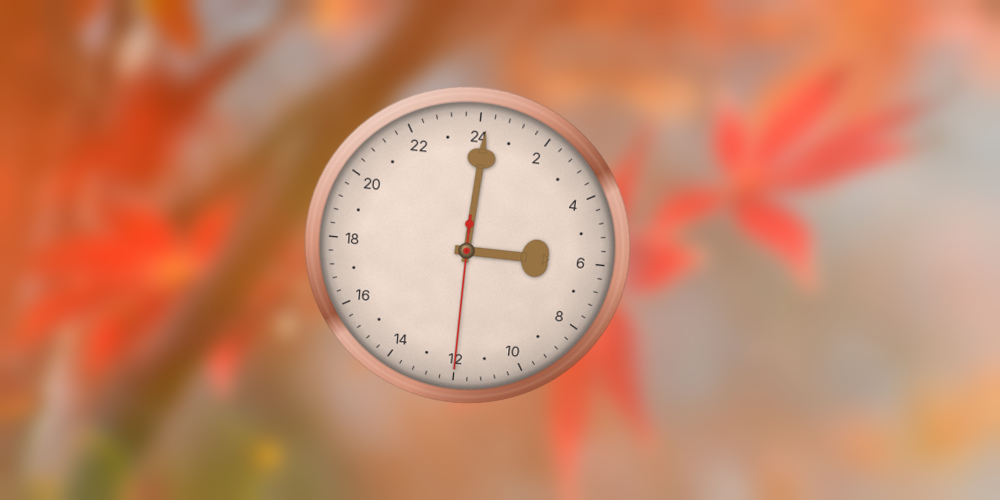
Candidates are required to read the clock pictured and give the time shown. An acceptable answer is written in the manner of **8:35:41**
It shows **6:00:30**
